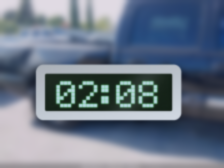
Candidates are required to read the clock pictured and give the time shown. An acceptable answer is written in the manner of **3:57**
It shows **2:08**
